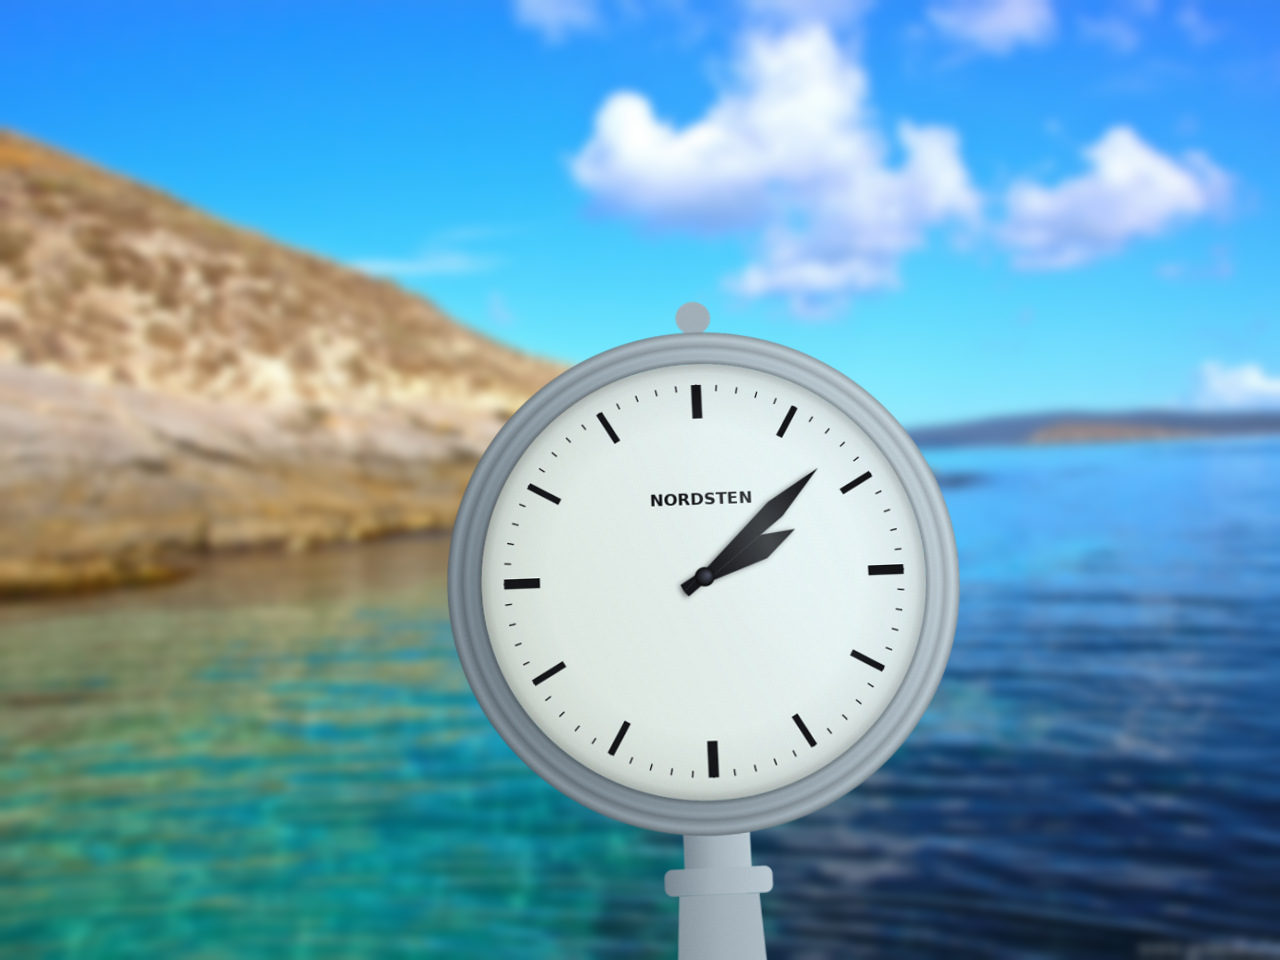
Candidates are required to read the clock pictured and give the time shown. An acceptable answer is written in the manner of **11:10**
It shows **2:08**
